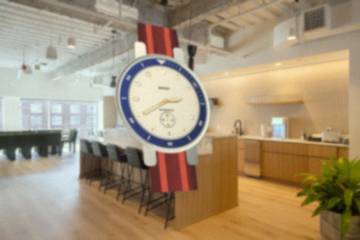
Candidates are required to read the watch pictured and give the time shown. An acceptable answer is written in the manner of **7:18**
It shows **2:40**
